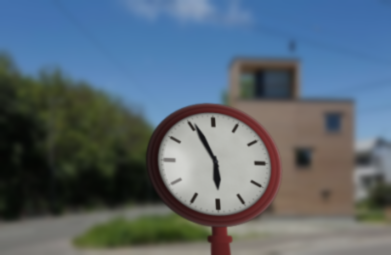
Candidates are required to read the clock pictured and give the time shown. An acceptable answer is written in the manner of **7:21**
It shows **5:56**
